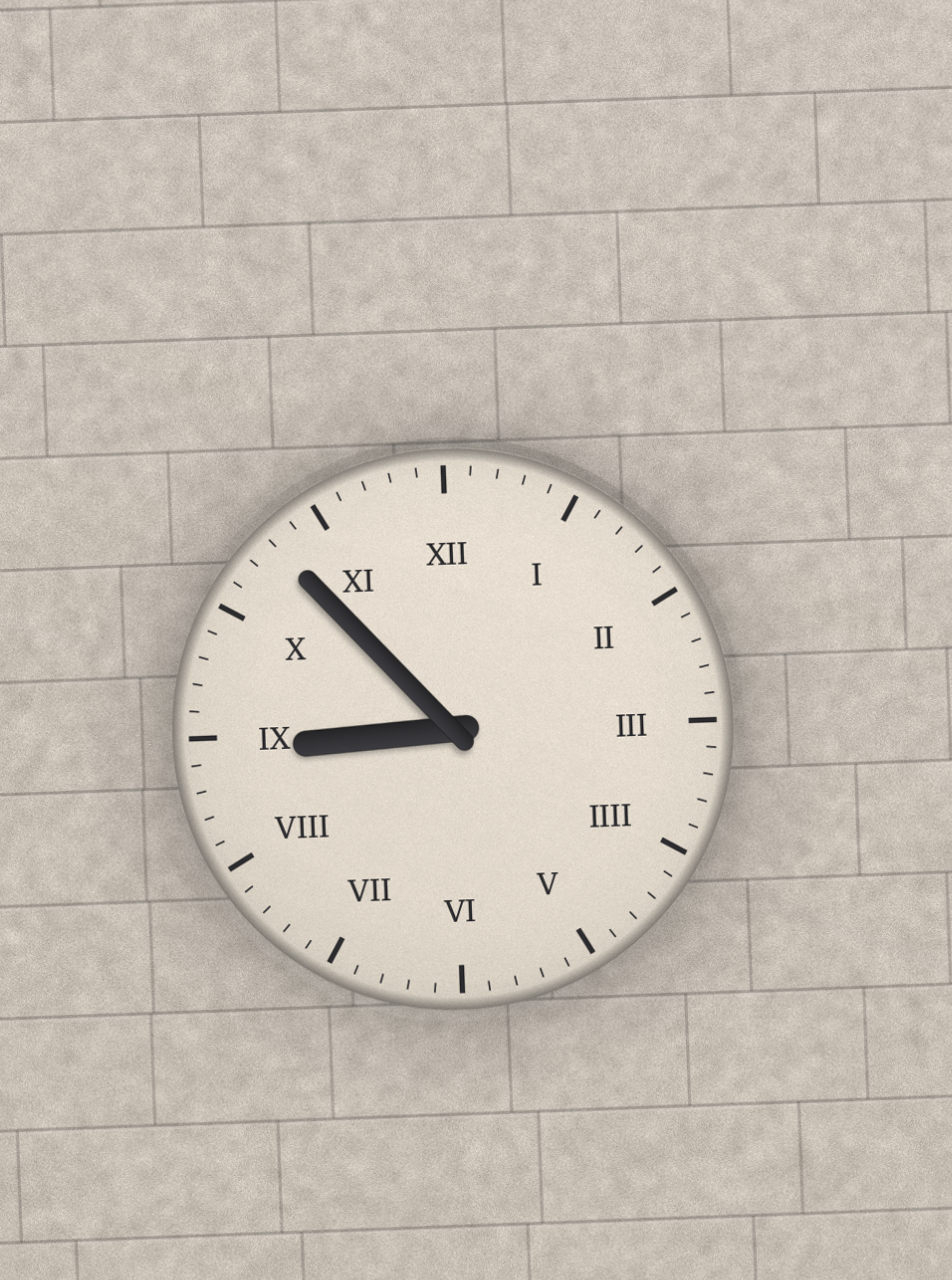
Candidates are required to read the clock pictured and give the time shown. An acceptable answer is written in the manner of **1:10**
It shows **8:53**
